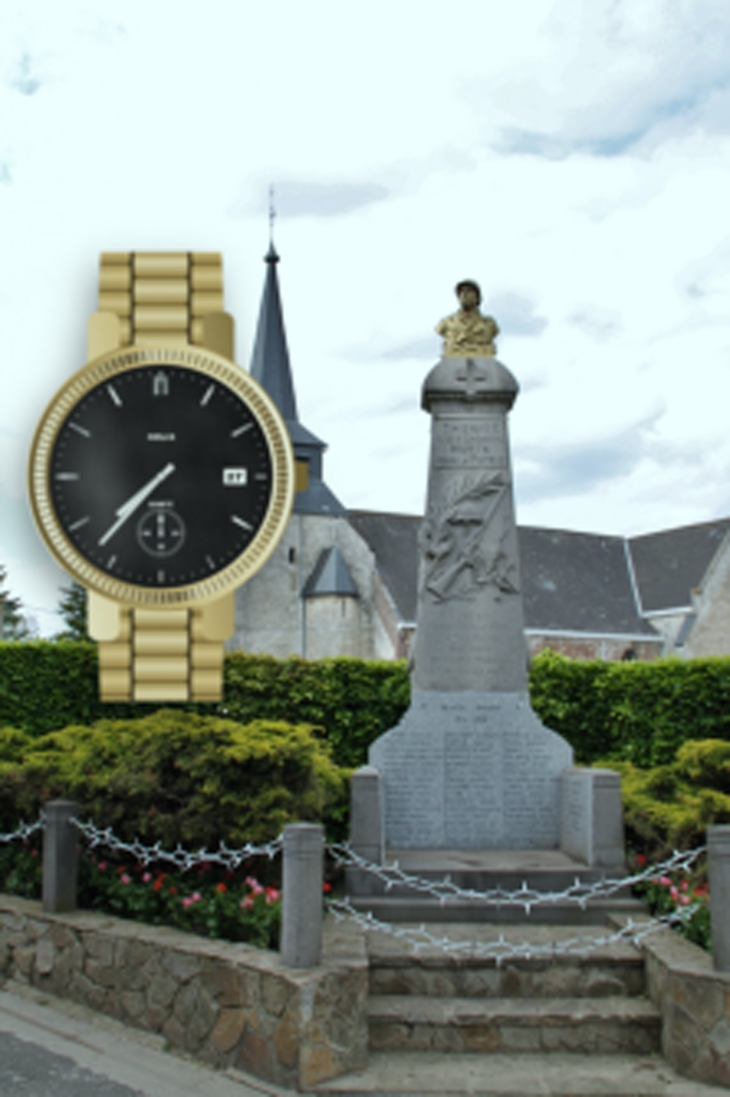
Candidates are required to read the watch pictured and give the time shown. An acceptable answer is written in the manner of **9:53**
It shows **7:37**
